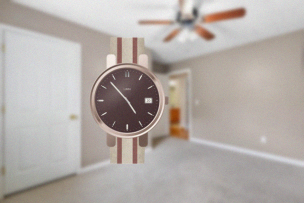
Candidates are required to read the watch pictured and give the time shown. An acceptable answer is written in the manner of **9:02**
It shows **4:53**
